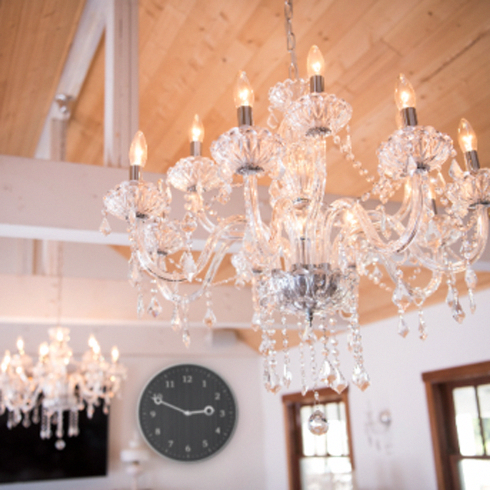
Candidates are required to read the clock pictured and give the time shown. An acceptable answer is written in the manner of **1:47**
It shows **2:49**
